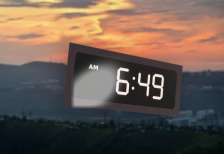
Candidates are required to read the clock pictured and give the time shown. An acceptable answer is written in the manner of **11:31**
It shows **6:49**
